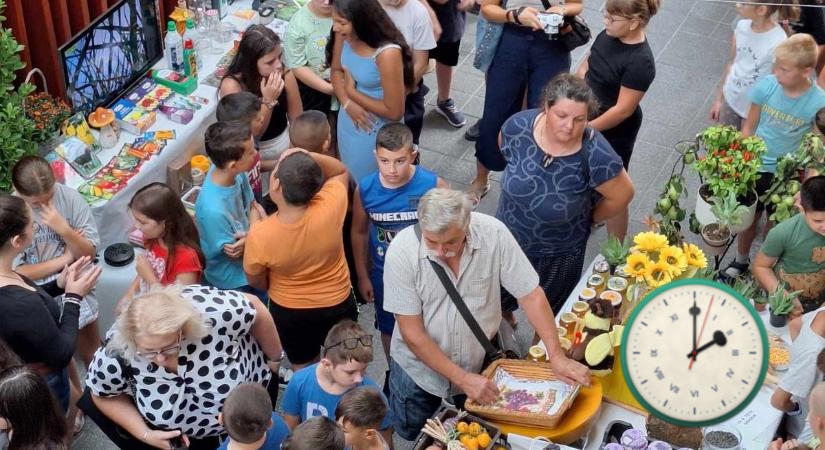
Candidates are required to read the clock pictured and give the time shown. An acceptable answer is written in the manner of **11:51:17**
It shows **2:00:03**
